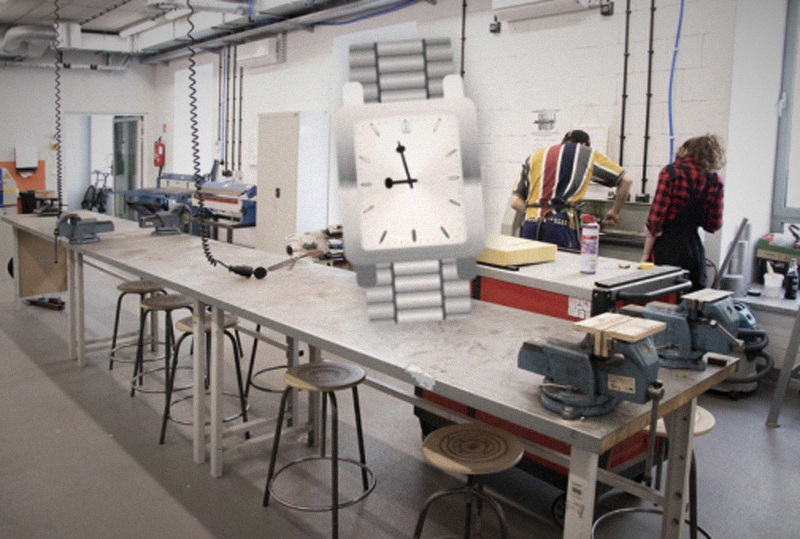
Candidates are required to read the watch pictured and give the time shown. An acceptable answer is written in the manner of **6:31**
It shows **8:58**
